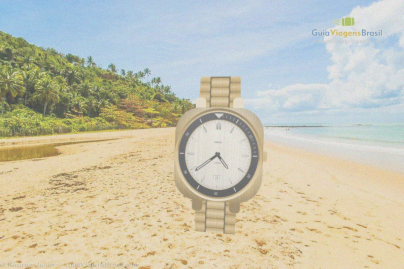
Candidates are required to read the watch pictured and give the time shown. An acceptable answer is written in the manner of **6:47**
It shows **4:39**
